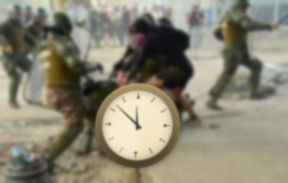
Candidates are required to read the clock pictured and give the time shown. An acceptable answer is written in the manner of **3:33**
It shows **11:52**
